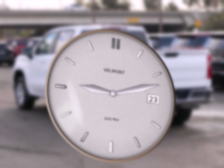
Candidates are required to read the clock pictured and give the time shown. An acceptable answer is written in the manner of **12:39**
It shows **9:12**
